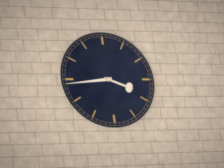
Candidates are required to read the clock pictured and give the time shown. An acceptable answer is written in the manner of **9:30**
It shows **3:44**
